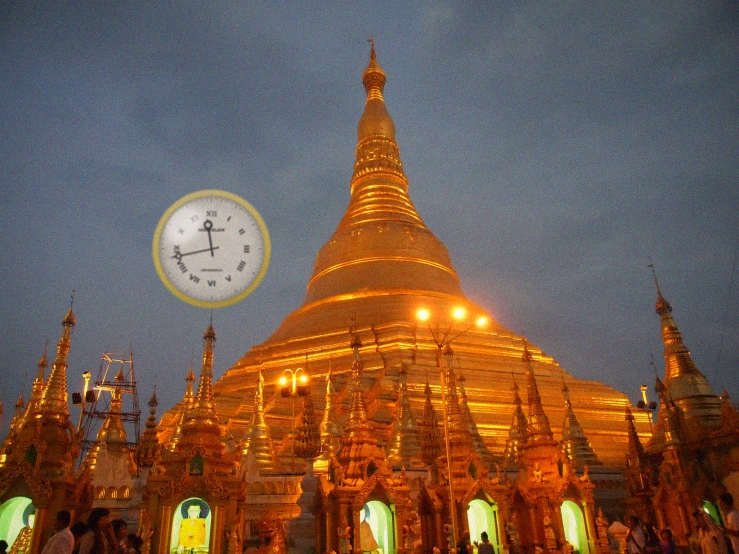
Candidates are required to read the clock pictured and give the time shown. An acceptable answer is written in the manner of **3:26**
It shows **11:43**
